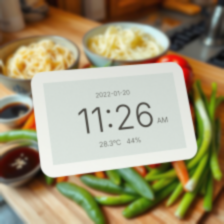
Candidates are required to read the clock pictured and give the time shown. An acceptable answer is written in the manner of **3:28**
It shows **11:26**
